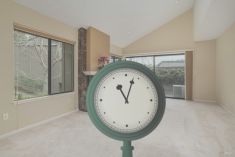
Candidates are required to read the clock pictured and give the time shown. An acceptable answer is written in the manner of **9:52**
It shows **11:03**
